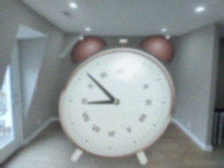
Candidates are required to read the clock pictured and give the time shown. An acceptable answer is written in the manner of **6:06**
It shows **8:52**
